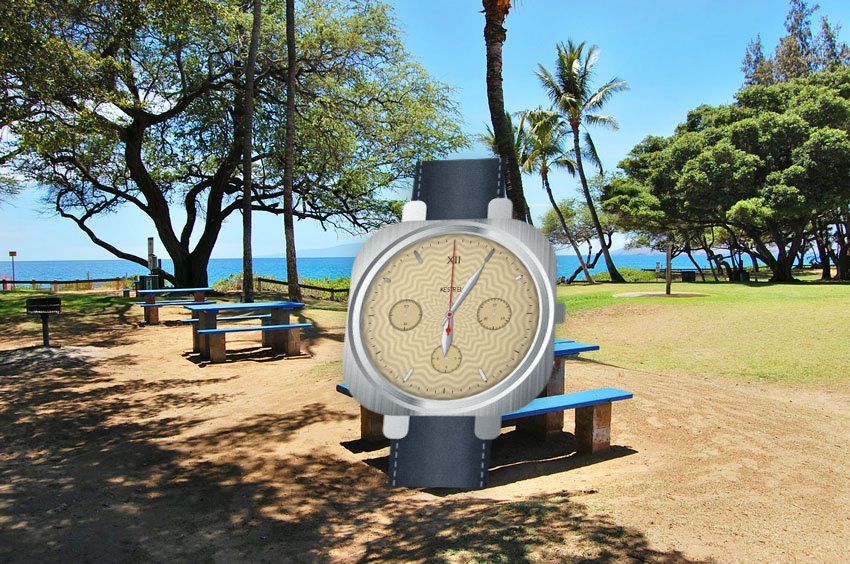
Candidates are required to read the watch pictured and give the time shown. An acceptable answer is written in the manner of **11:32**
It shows **6:05**
